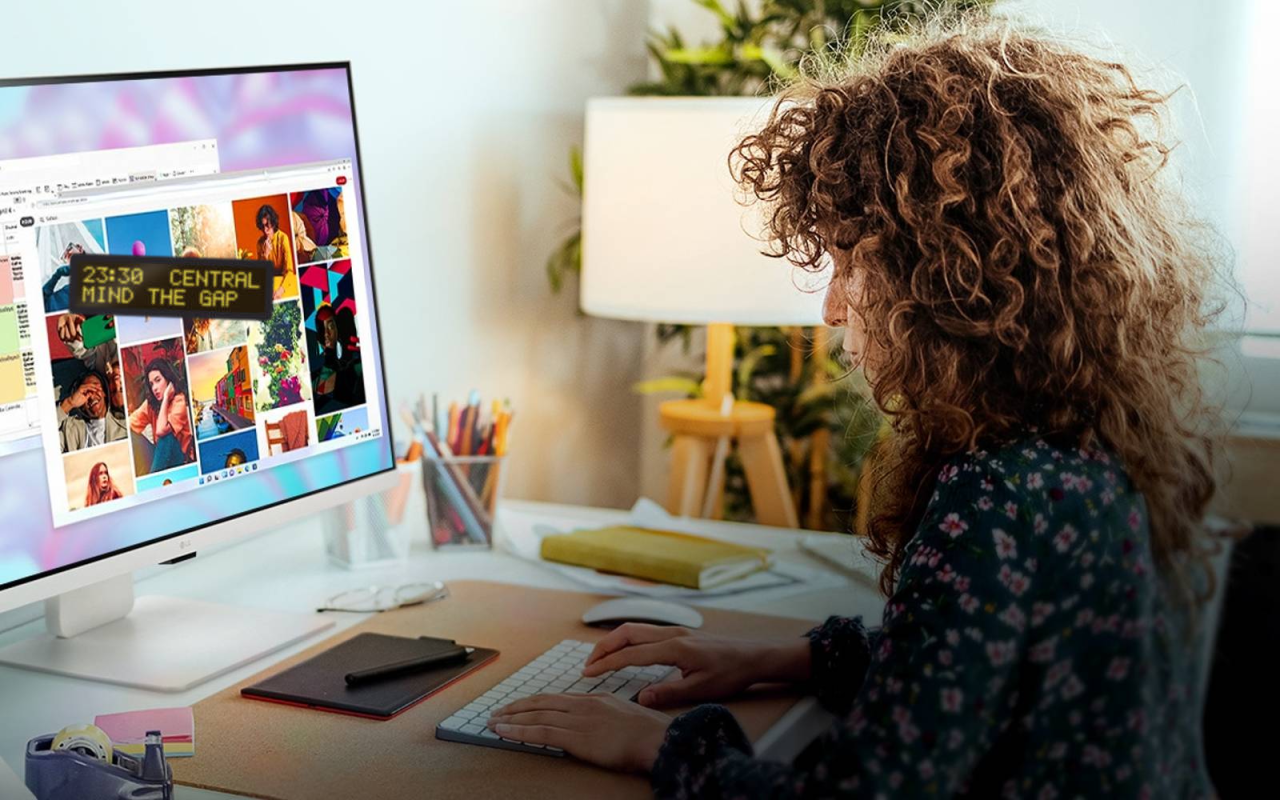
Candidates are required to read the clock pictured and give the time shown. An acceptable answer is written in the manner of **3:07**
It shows **23:30**
